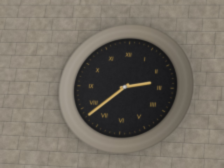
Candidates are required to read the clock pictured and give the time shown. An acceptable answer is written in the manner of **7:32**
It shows **2:38**
